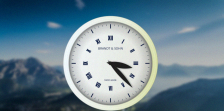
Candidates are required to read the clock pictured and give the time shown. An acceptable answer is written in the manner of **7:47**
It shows **3:23**
